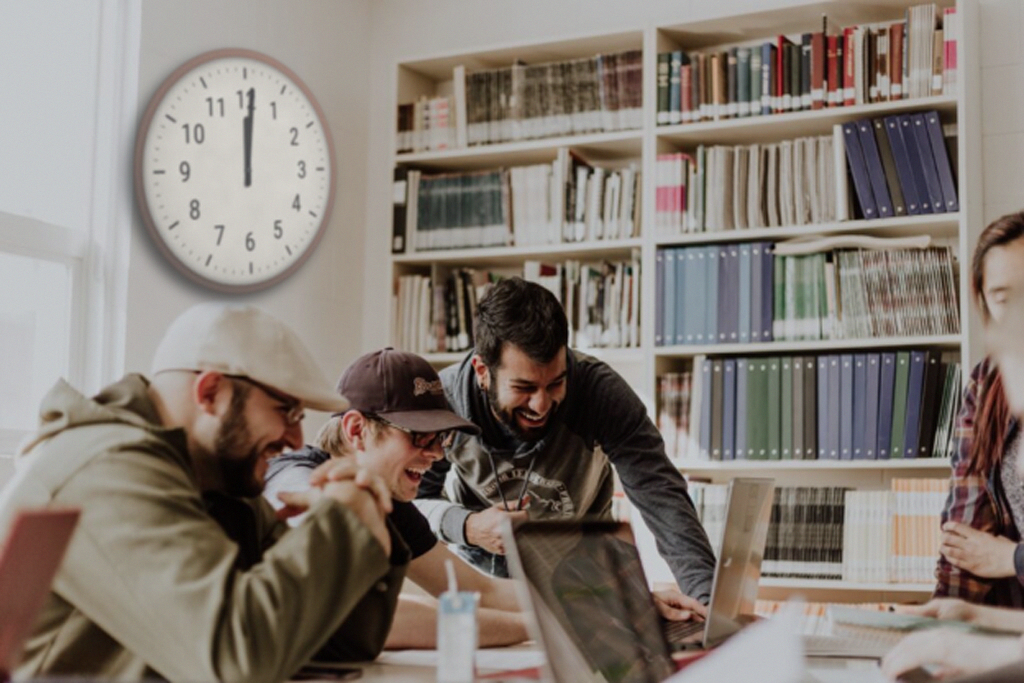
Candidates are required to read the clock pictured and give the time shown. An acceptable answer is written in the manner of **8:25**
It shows **12:01**
